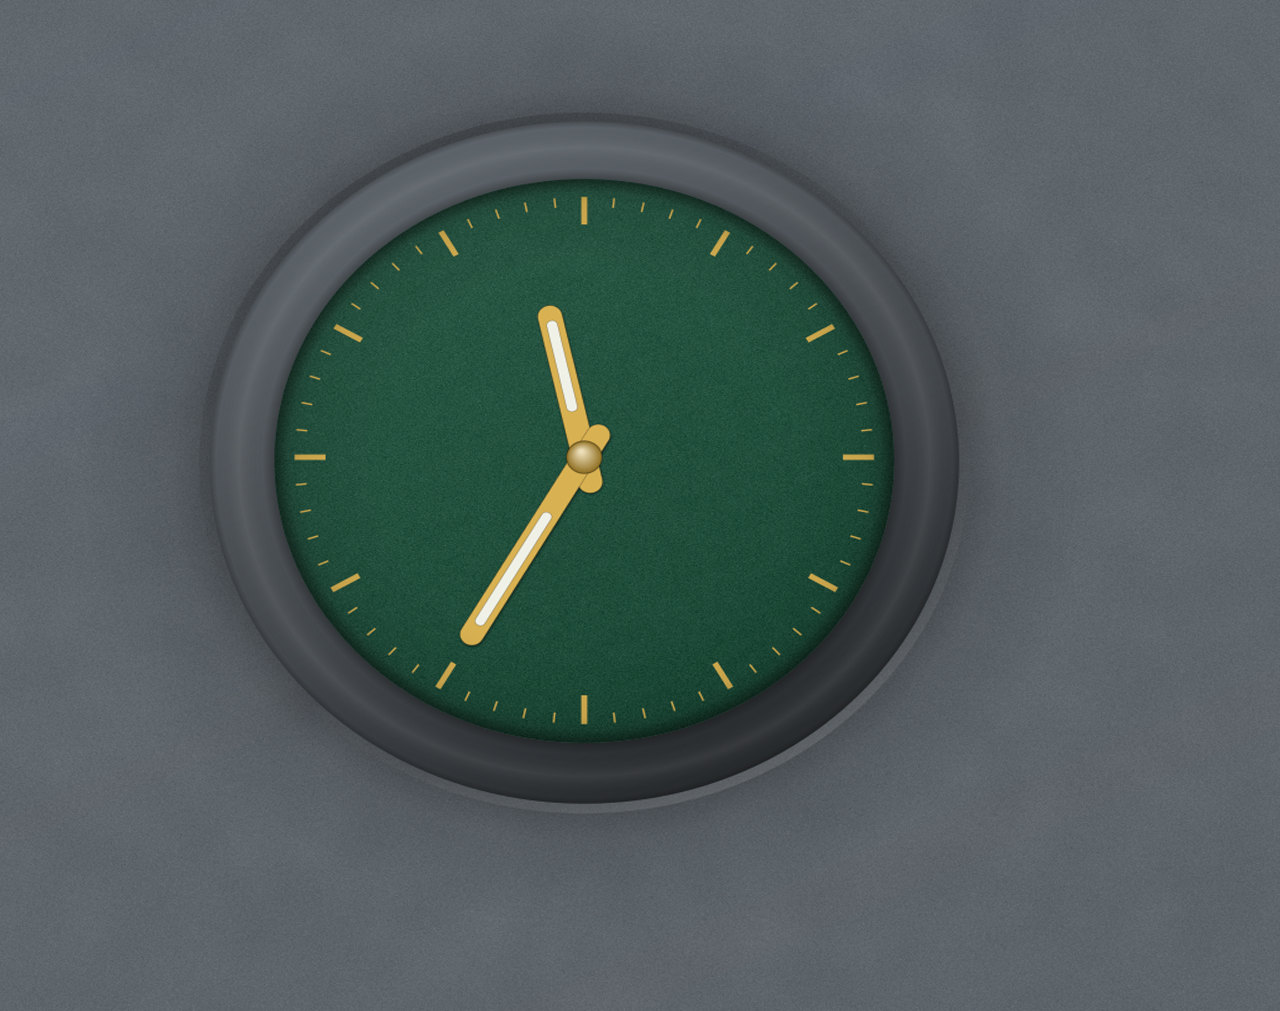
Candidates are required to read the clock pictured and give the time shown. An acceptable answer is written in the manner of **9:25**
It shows **11:35**
